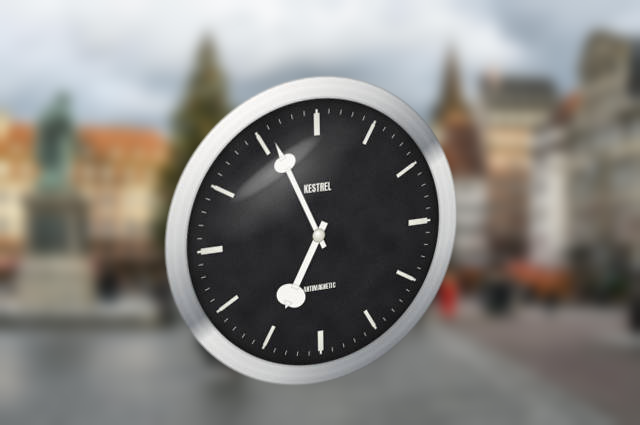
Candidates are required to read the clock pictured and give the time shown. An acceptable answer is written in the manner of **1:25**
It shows **6:56**
